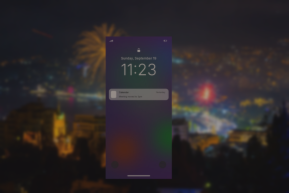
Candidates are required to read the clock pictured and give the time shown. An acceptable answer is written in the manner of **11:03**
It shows **11:23**
